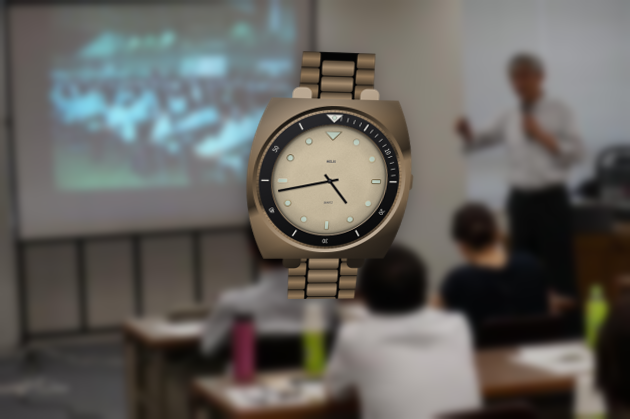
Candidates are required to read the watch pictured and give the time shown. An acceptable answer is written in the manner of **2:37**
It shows **4:43**
